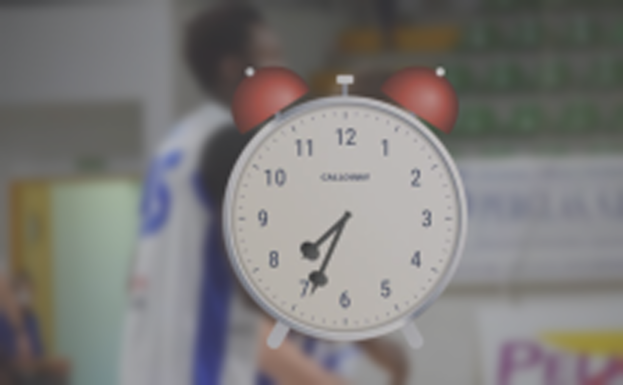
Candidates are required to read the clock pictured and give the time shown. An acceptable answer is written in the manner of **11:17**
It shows **7:34**
